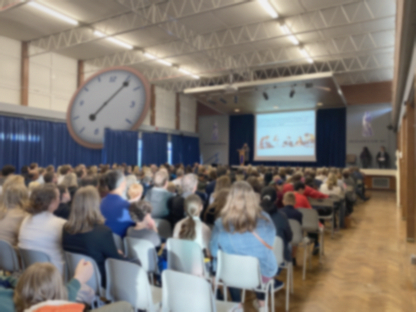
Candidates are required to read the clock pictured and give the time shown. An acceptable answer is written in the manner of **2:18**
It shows **7:06**
